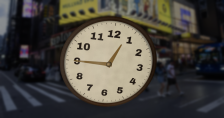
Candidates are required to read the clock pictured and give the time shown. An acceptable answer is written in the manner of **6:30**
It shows **12:45**
